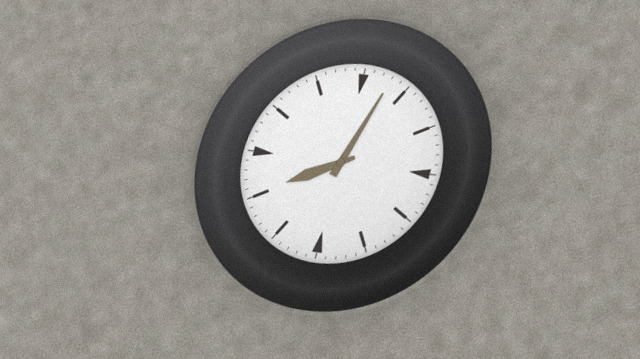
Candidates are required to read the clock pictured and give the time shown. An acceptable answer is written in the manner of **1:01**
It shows **8:03**
